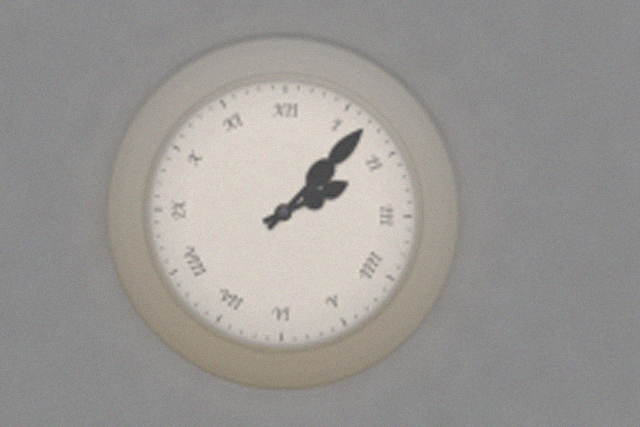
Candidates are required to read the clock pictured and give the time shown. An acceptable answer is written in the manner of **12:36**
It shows **2:07**
